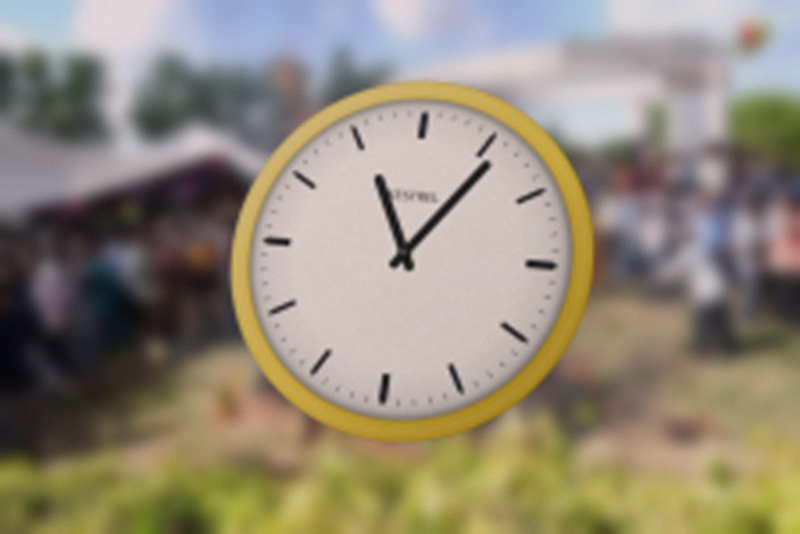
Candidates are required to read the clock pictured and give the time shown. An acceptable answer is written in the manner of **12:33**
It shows **11:06**
